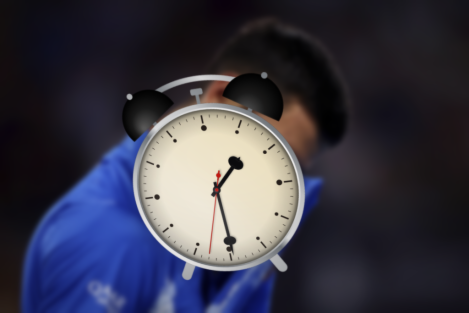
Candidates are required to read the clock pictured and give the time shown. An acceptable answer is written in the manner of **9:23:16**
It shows **1:29:33**
